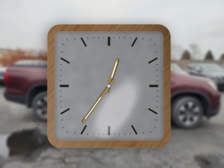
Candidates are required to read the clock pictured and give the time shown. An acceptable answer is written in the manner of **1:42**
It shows **12:36**
